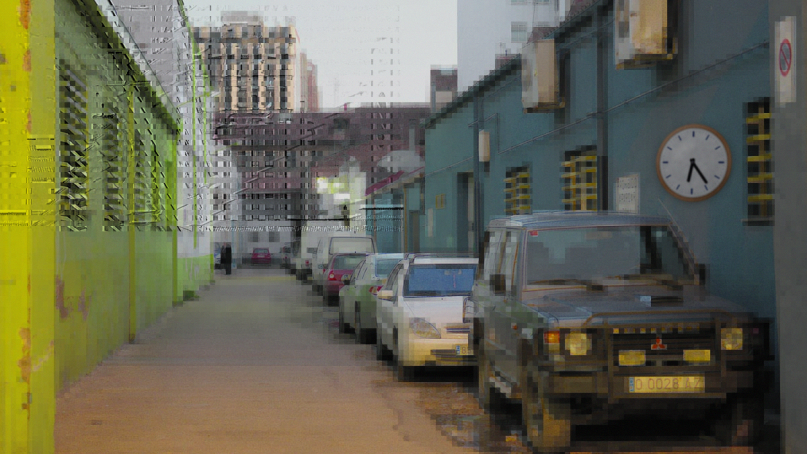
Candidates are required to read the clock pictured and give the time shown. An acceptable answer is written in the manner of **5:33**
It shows **6:24**
